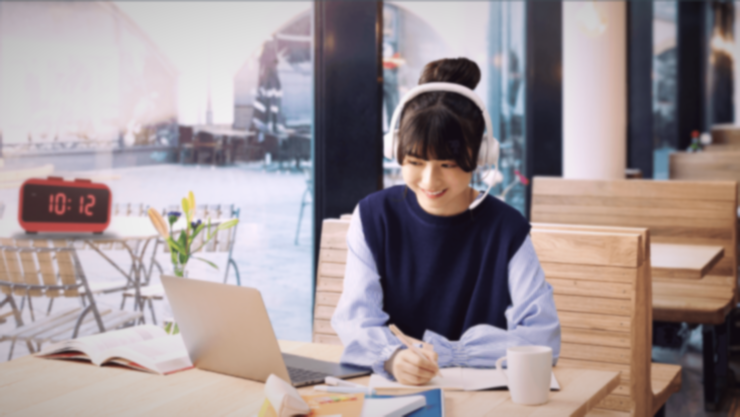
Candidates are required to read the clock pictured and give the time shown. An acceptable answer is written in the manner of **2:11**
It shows **10:12**
